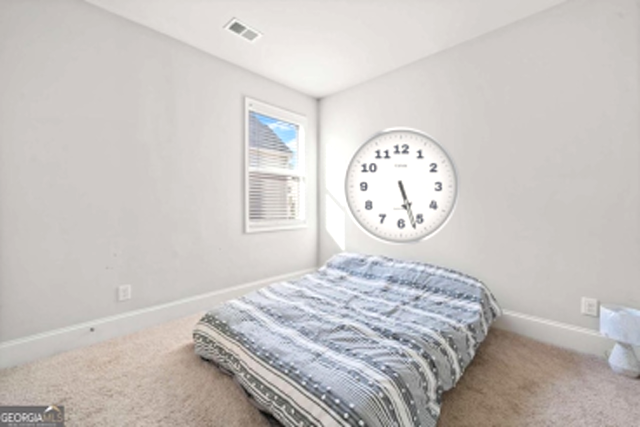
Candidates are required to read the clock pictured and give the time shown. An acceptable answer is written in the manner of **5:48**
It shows **5:27**
